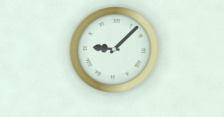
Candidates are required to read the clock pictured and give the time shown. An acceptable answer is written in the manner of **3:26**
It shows **9:07**
